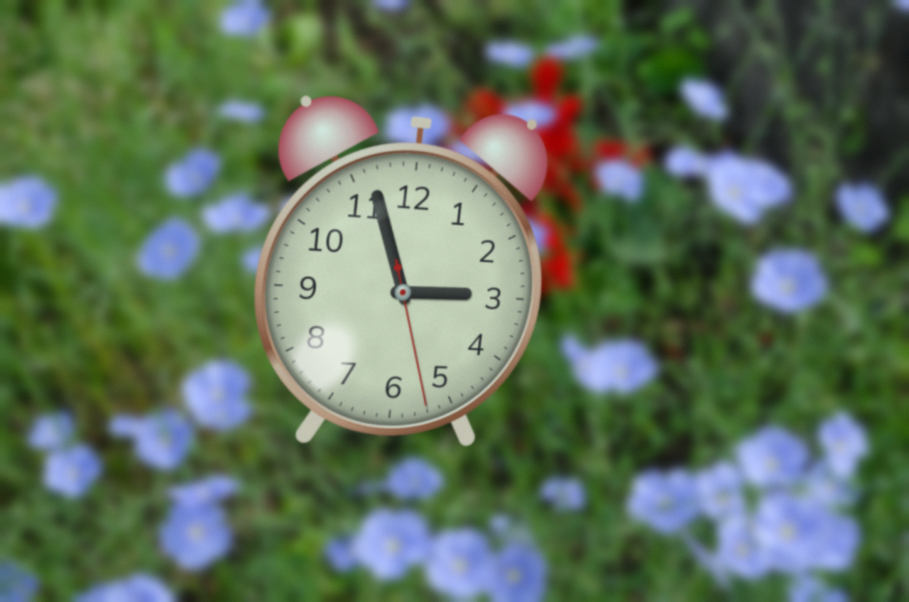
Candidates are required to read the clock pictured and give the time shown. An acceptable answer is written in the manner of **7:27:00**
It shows **2:56:27**
